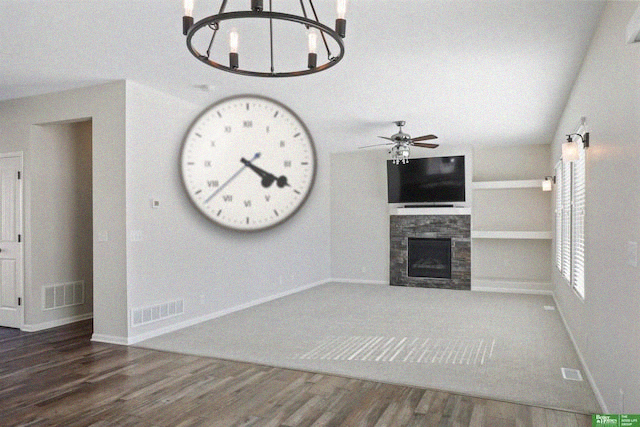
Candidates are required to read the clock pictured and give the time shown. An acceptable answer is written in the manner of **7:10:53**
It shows **4:19:38**
